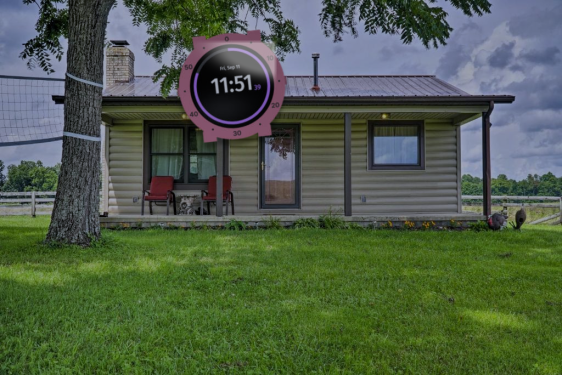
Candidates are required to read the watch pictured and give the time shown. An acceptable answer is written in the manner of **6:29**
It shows **11:51**
